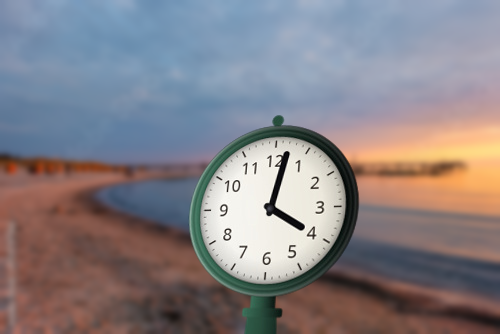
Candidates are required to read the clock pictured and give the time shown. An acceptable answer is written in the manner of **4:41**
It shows **4:02**
